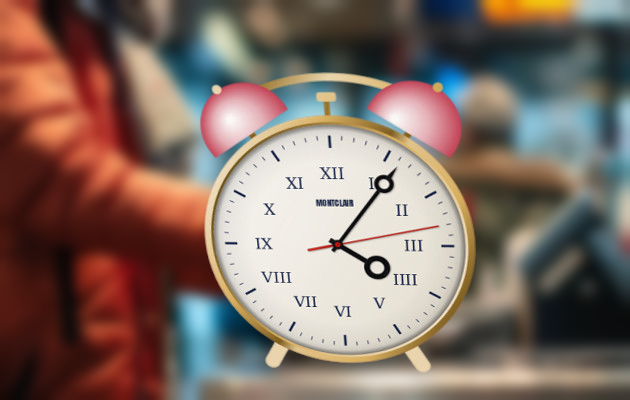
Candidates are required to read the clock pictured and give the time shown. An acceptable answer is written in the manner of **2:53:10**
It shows **4:06:13**
